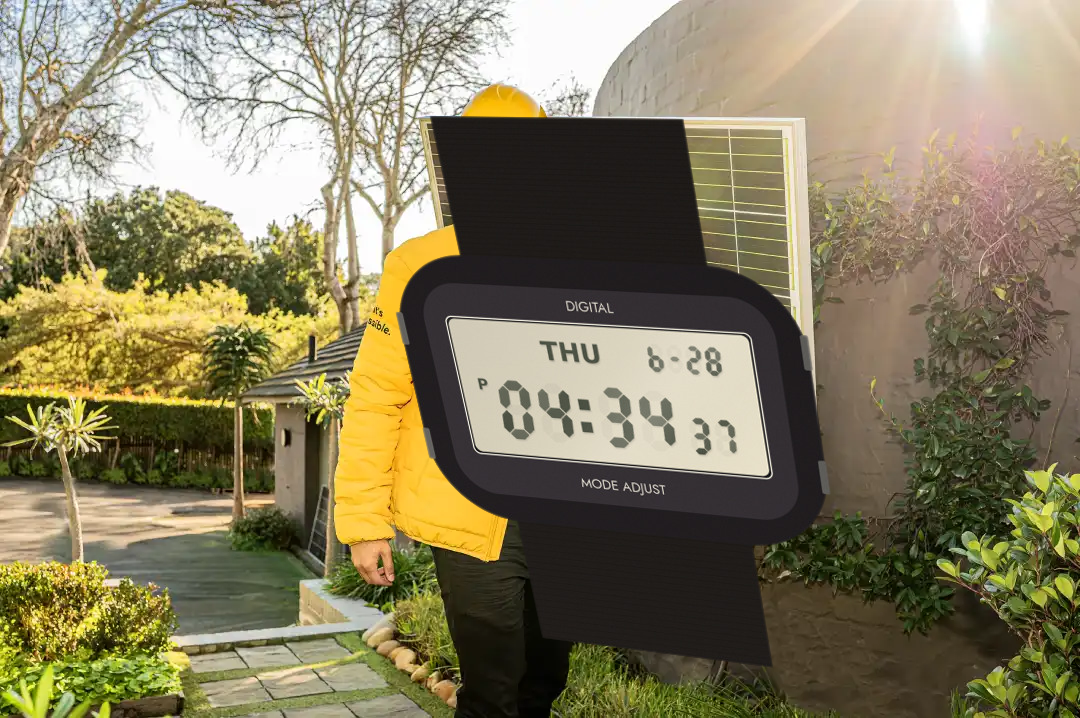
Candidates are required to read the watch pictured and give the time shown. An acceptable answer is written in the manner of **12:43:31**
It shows **4:34:37**
